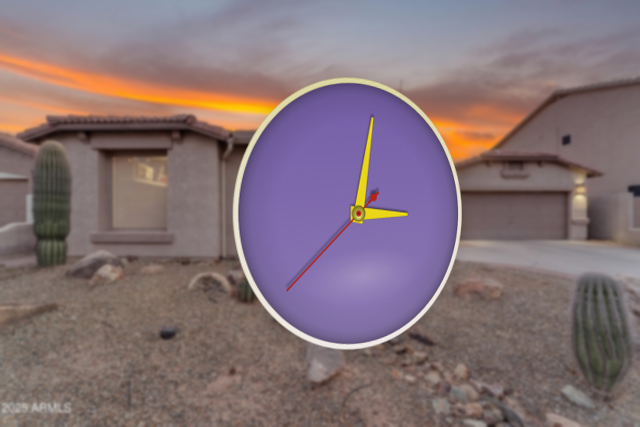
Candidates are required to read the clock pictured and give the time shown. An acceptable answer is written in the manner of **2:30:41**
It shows **3:01:38**
